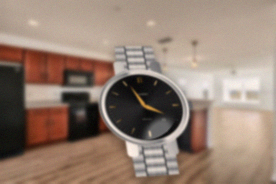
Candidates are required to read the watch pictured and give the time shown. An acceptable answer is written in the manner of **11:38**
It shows **3:56**
